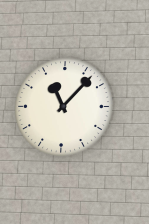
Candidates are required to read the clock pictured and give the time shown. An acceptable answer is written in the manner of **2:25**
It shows **11:07**
